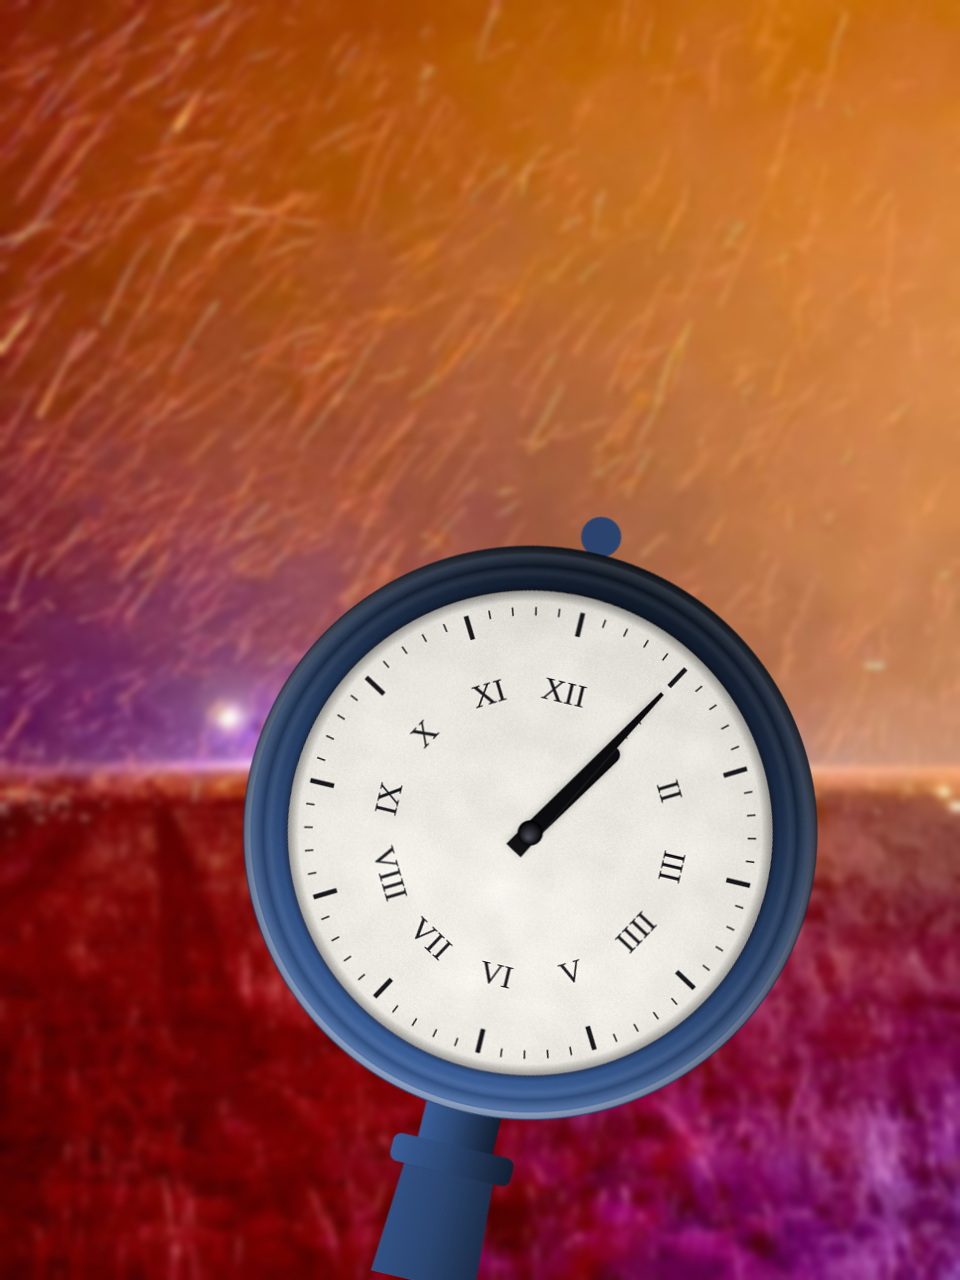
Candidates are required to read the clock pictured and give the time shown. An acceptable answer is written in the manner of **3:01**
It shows **1:05**
